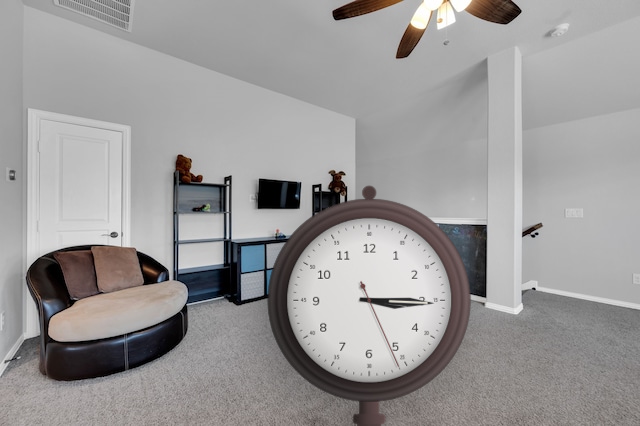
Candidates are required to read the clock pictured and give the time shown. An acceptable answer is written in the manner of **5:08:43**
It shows **3:15:26**
